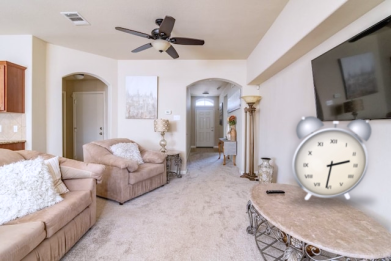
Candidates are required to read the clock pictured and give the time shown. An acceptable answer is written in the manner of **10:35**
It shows **2:31**
